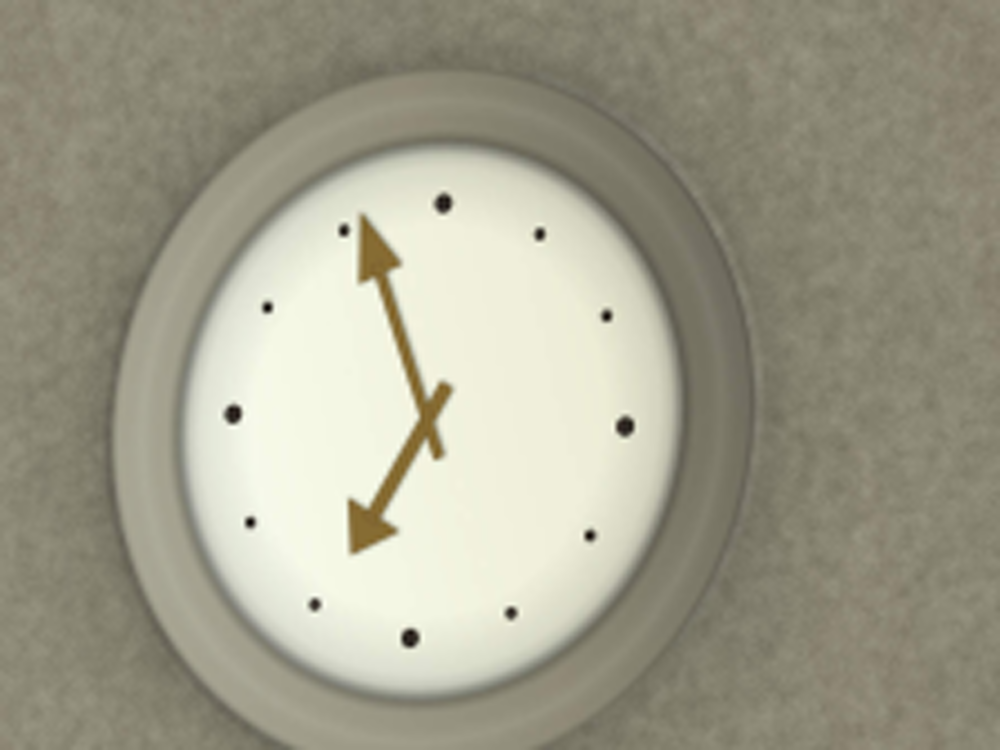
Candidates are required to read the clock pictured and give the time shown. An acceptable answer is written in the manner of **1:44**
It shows **6:56**
